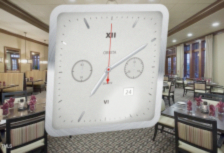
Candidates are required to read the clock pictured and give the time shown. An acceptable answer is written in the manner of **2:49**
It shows **7:10**
